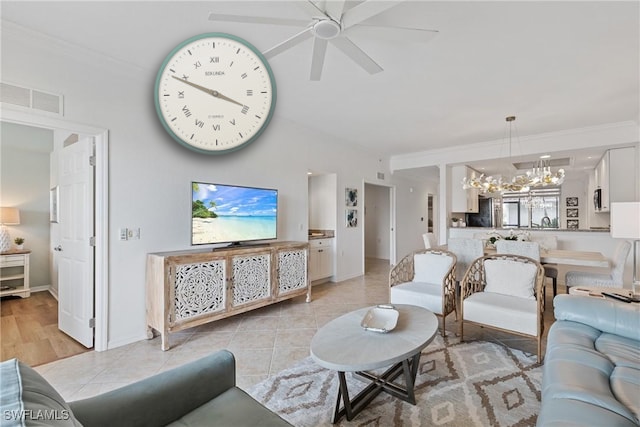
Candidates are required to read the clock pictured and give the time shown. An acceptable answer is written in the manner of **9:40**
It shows **3:49**
